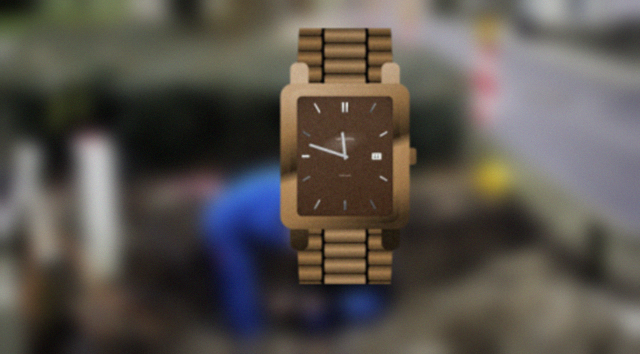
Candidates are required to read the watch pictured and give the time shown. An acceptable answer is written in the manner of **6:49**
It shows **11:48**
